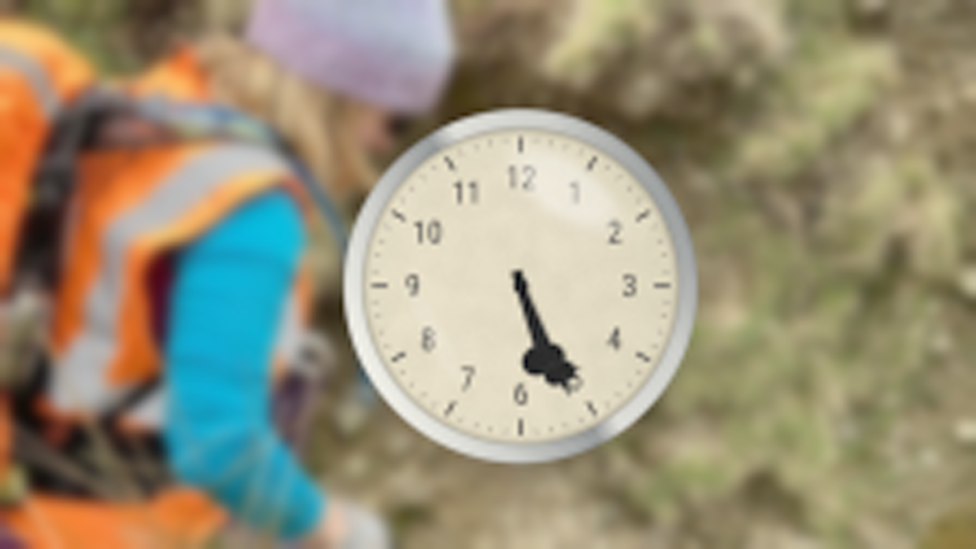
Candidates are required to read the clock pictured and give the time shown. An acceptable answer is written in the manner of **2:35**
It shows **5:26**
